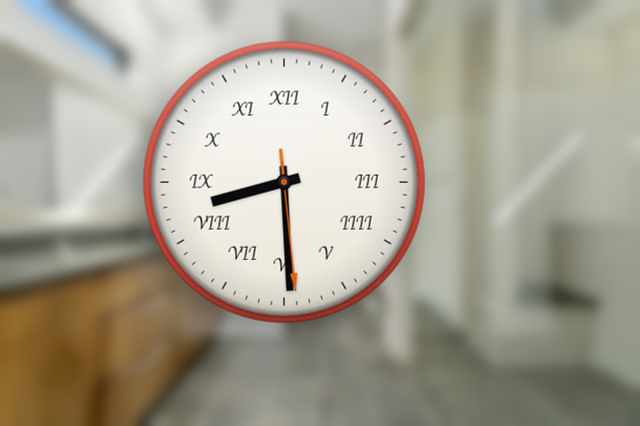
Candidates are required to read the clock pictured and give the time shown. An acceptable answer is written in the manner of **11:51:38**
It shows **8:29:29**
